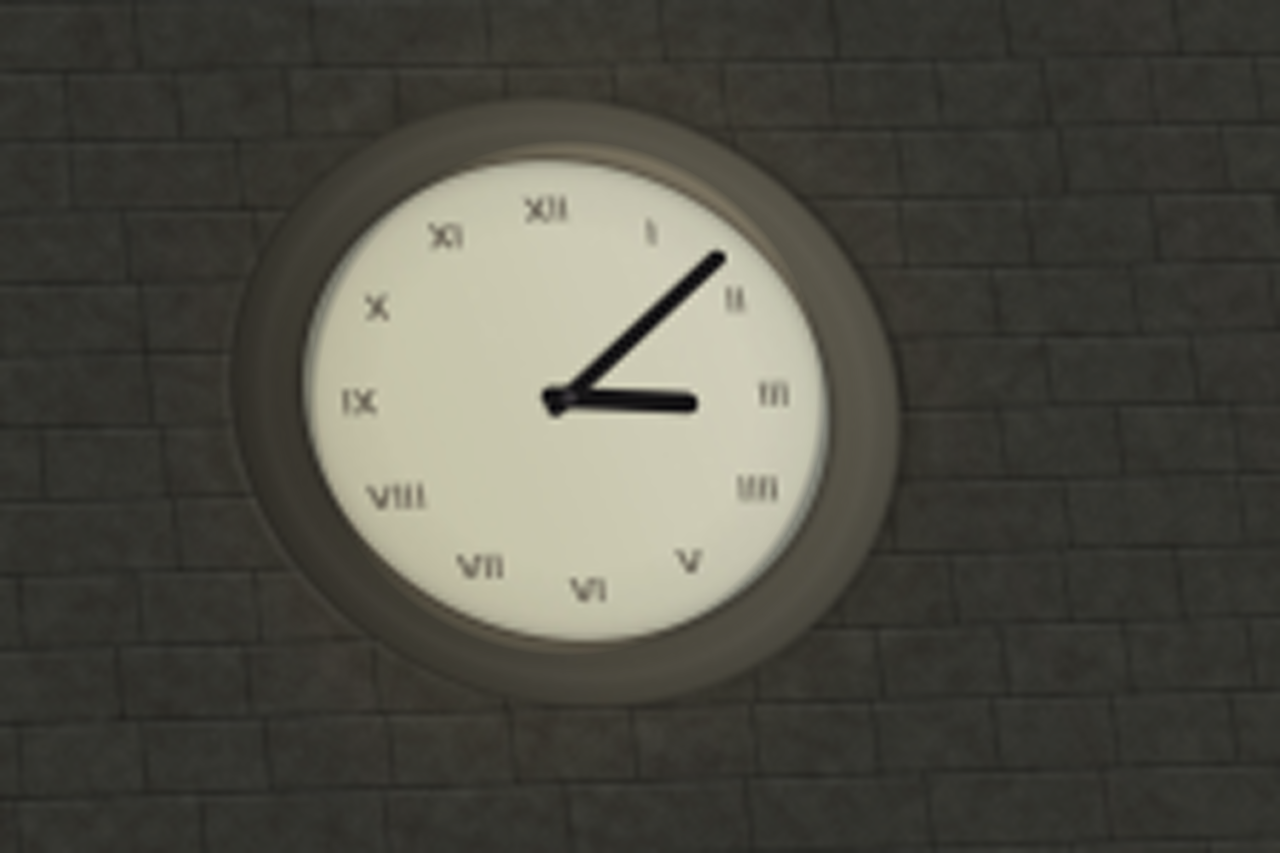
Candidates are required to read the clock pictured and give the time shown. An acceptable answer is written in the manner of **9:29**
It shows **3:08**
